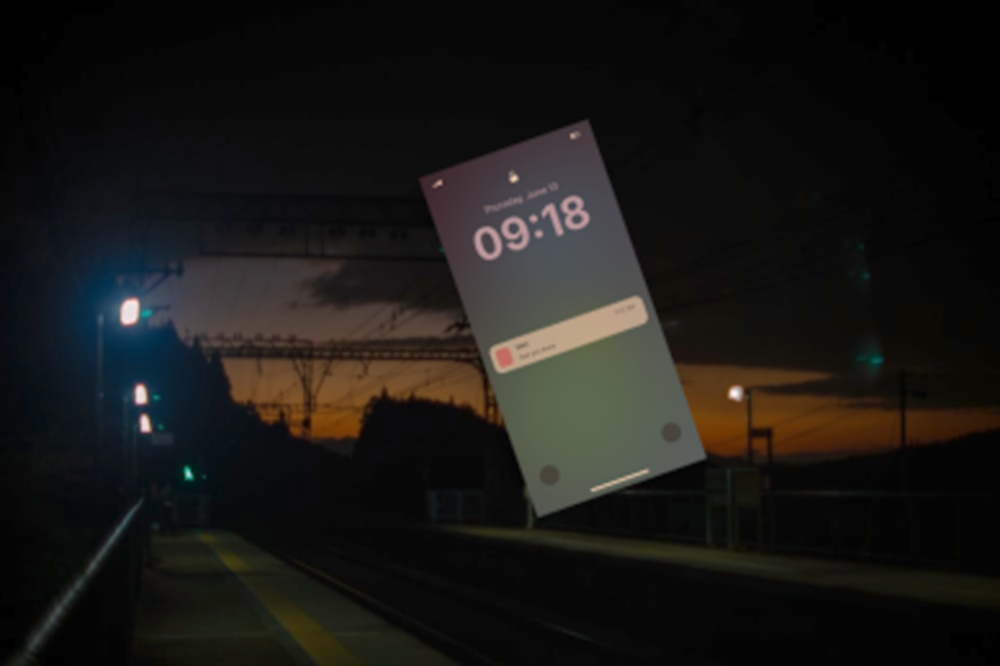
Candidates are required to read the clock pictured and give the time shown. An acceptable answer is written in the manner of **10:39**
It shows **9:18**
